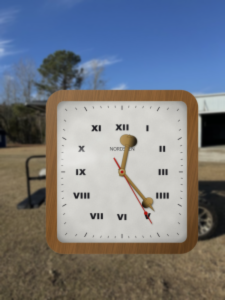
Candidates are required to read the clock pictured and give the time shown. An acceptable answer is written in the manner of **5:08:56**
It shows **12:23:25**
